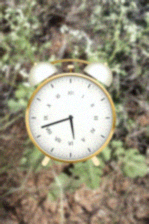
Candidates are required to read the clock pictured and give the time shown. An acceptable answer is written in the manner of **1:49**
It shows **5:42**
